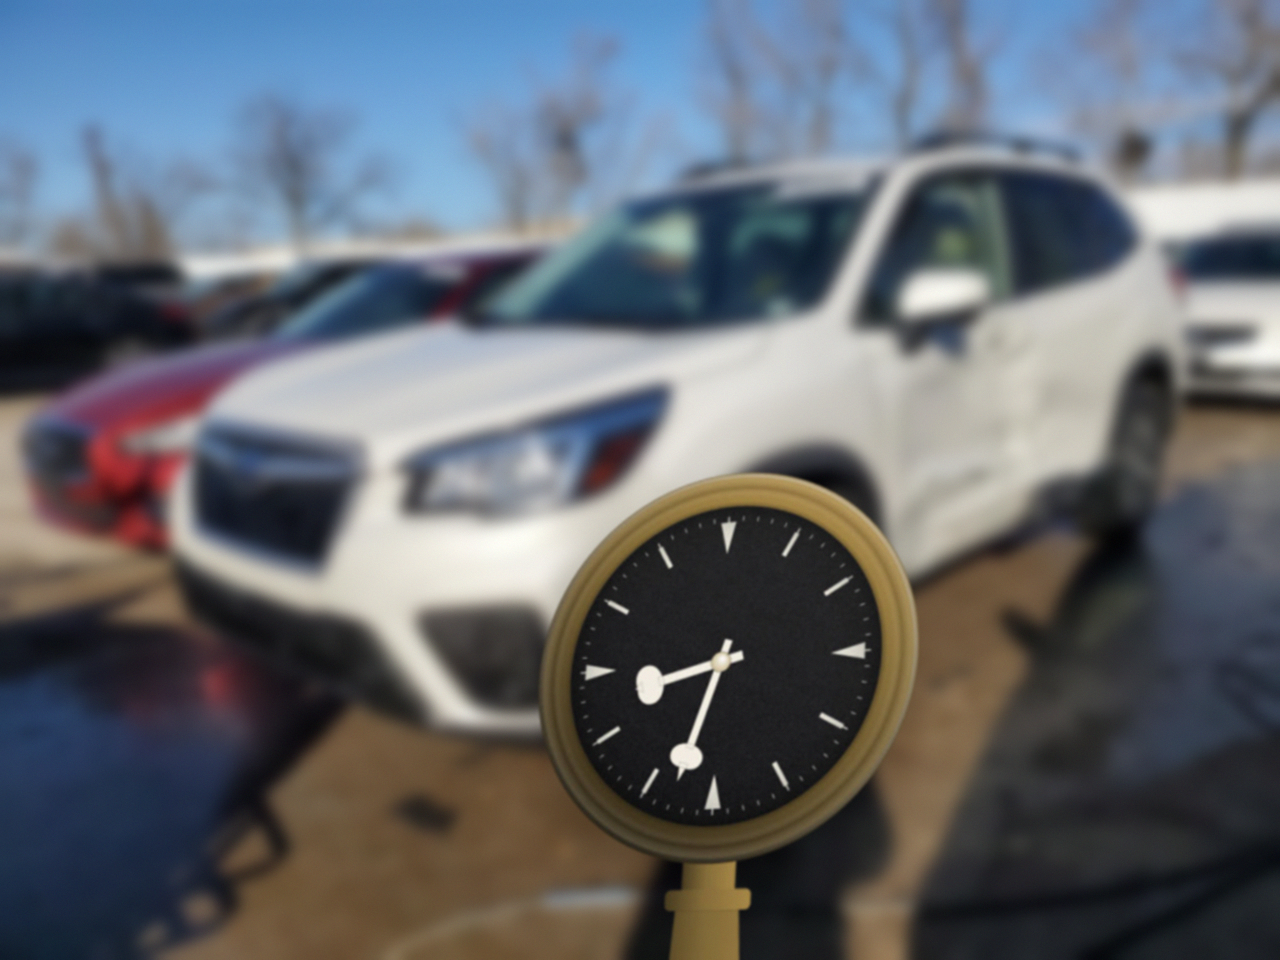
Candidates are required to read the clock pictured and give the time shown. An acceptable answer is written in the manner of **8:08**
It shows **8:33**
